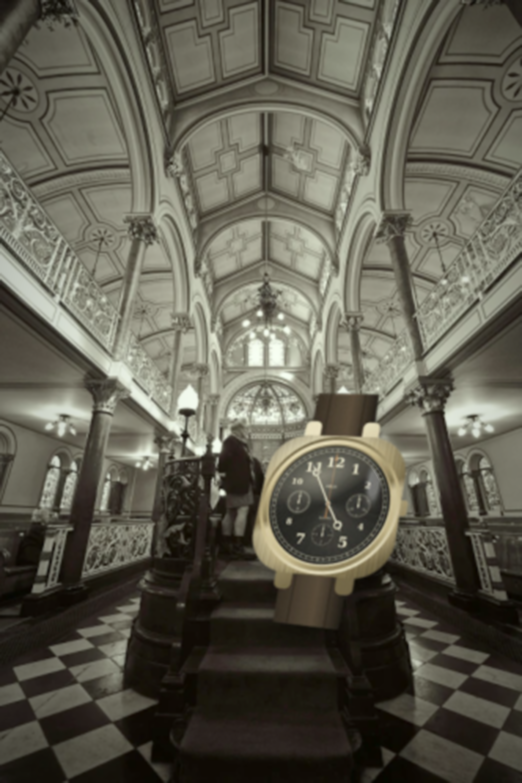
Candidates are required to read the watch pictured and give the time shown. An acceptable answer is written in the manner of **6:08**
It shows **4:55**
